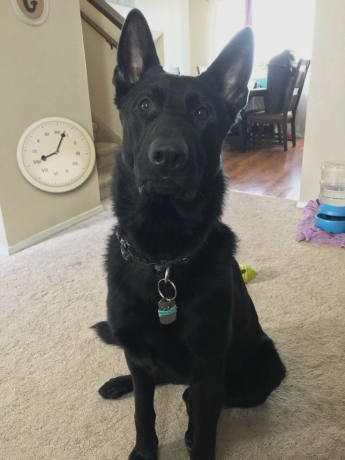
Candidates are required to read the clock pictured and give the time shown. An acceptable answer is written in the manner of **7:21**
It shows **8:03**
